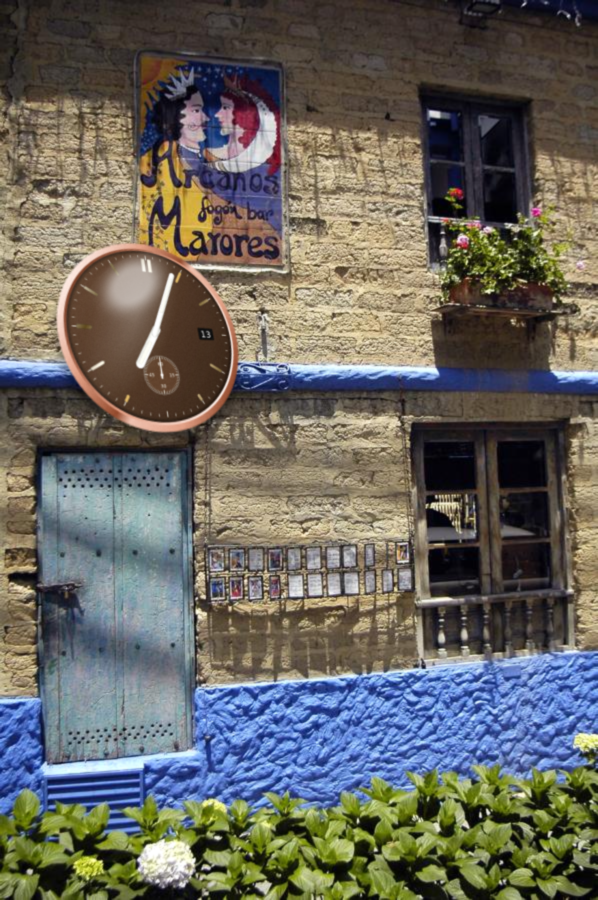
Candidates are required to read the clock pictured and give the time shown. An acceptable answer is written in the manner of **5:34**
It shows **7:04**
